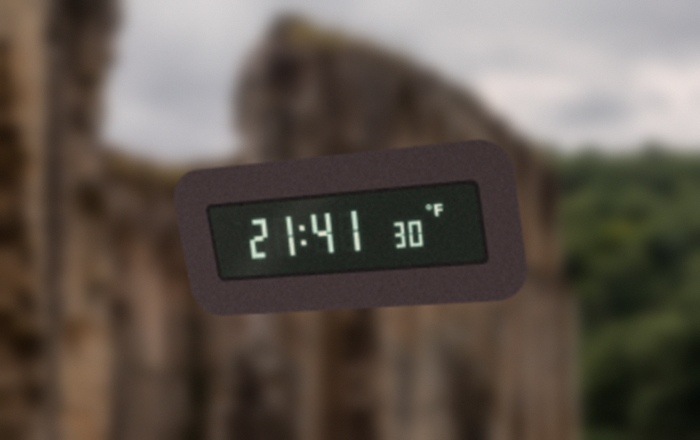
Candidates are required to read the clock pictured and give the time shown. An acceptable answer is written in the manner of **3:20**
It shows **21:41**
